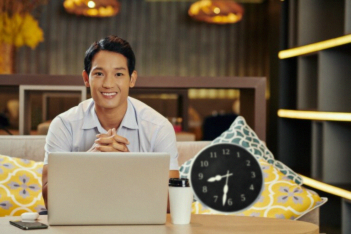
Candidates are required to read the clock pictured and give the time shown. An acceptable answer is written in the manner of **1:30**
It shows **8:32**
